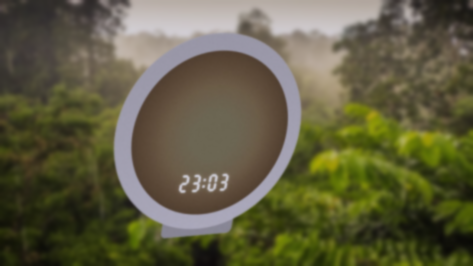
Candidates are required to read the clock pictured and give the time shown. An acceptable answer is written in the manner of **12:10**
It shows **23:03**
